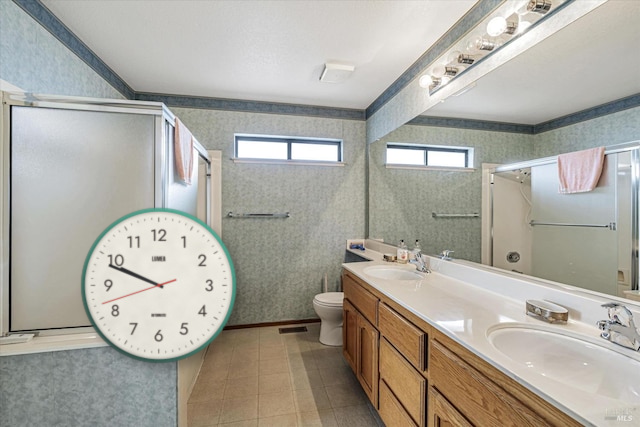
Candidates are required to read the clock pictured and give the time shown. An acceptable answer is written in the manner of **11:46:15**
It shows **9:48:42**
